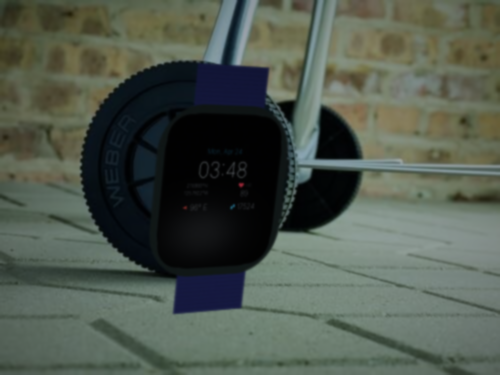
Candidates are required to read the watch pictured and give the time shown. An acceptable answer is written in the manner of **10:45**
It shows **3:48**
